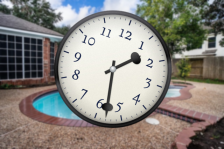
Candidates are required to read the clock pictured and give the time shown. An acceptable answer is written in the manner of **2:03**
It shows **1:28**
